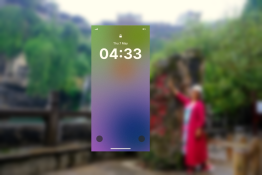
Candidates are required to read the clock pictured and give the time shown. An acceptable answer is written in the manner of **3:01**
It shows **4:33**
